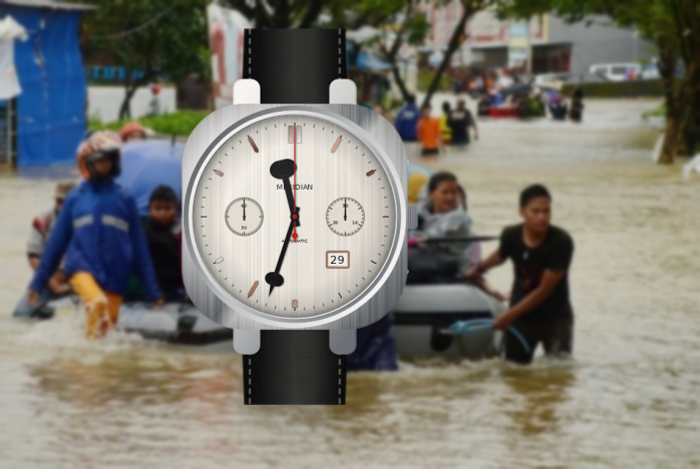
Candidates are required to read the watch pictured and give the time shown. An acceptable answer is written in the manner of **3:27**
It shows **11:33**
